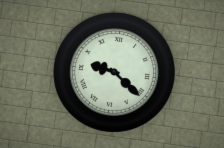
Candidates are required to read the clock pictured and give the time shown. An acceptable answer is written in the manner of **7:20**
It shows **9:21**
